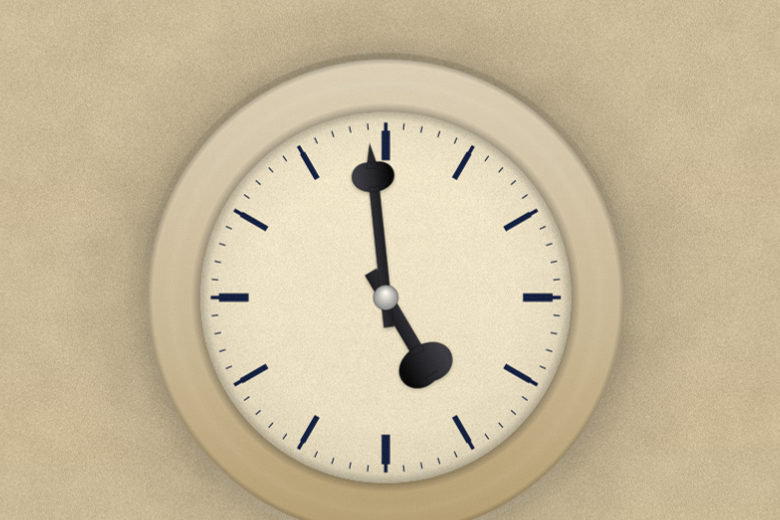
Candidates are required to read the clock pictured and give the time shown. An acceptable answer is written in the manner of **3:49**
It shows **4:59**
